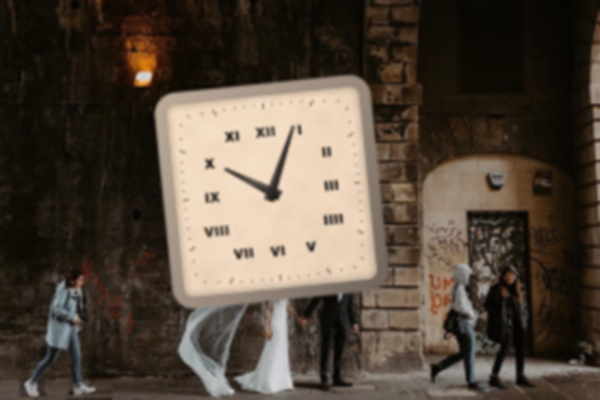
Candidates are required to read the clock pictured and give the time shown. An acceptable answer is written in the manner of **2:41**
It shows **10:04**
